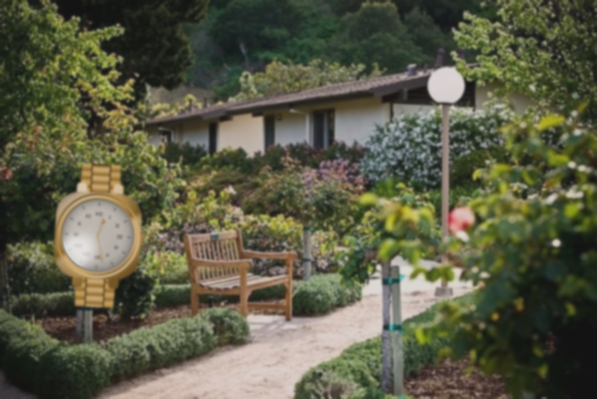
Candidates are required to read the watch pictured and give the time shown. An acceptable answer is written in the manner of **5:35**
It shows **12:28**
